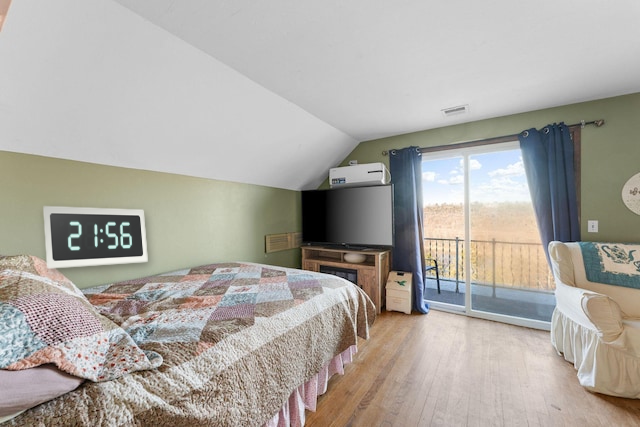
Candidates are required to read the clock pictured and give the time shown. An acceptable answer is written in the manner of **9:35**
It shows **21:56**
